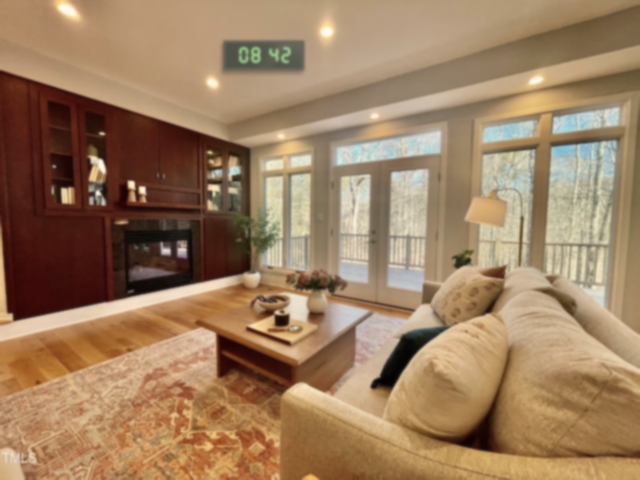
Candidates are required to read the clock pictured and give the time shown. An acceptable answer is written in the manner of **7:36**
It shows **8:42**
